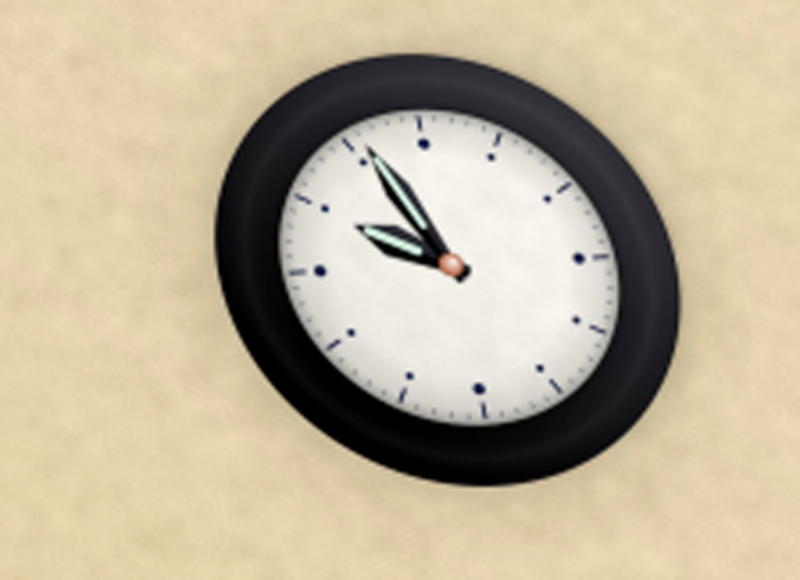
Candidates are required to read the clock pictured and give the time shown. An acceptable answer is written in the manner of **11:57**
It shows **9:56**
